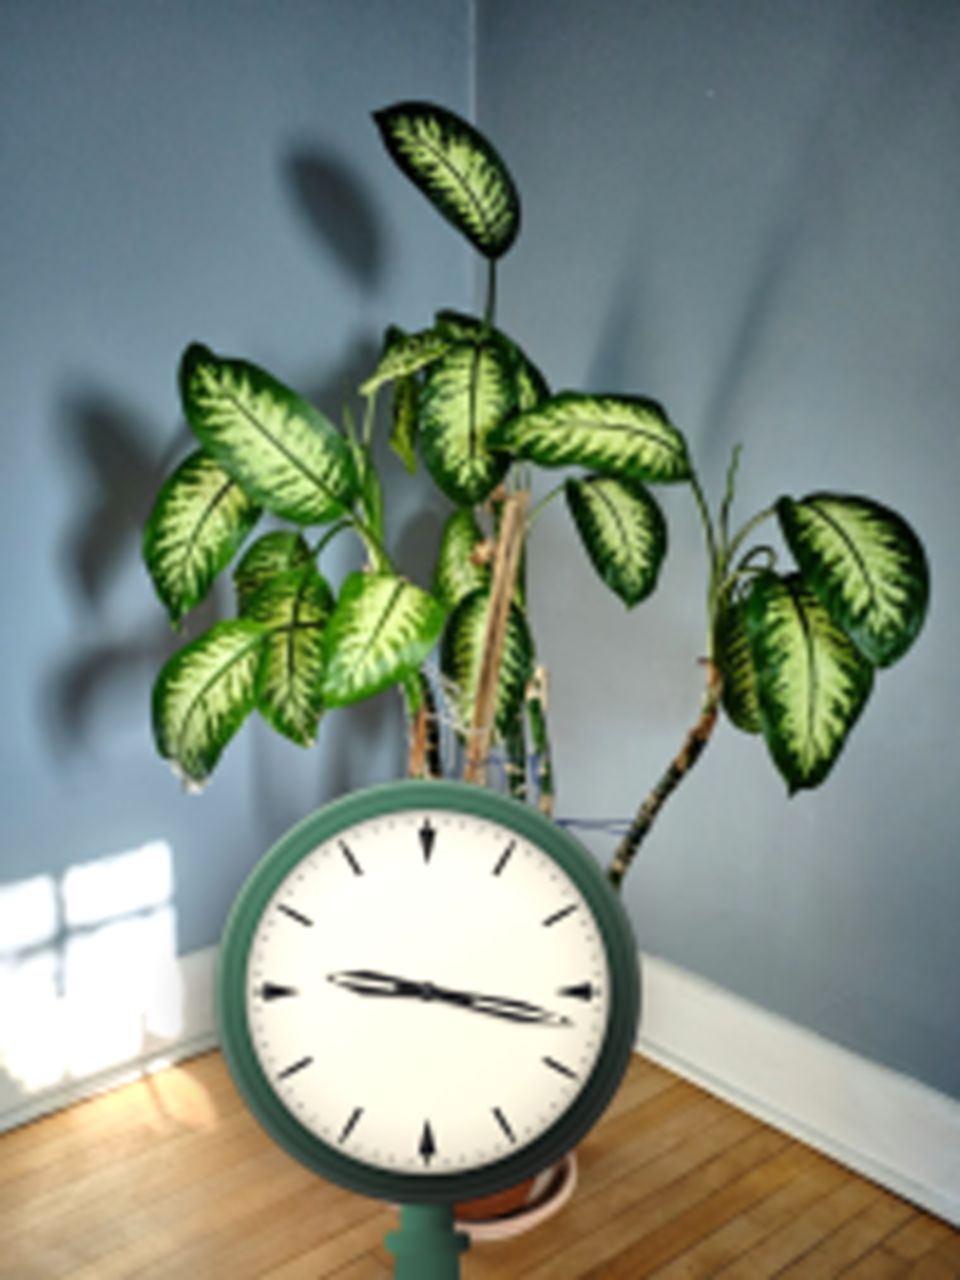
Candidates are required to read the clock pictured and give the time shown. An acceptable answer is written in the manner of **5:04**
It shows **9:17**
